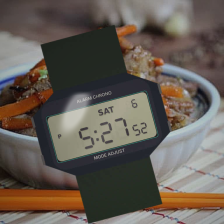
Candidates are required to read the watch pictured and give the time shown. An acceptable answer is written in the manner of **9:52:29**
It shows **5:27:52**
